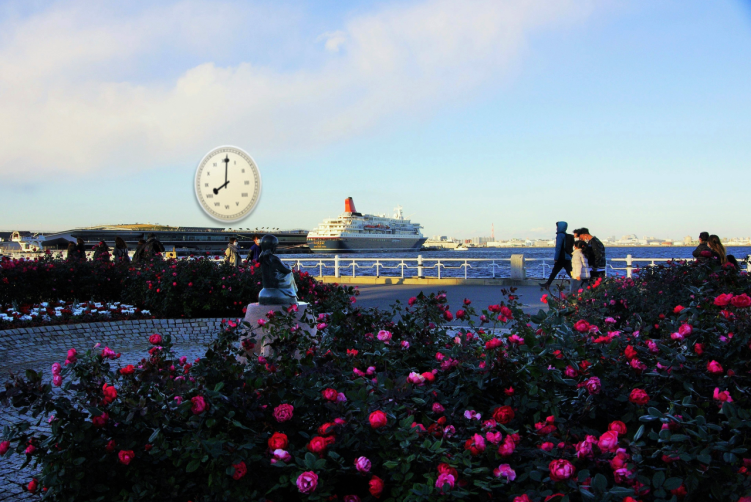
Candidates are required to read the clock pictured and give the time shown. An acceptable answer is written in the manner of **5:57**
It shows **8:01**
